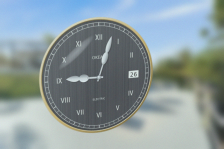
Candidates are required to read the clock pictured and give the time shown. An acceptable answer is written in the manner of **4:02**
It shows **9:03**
